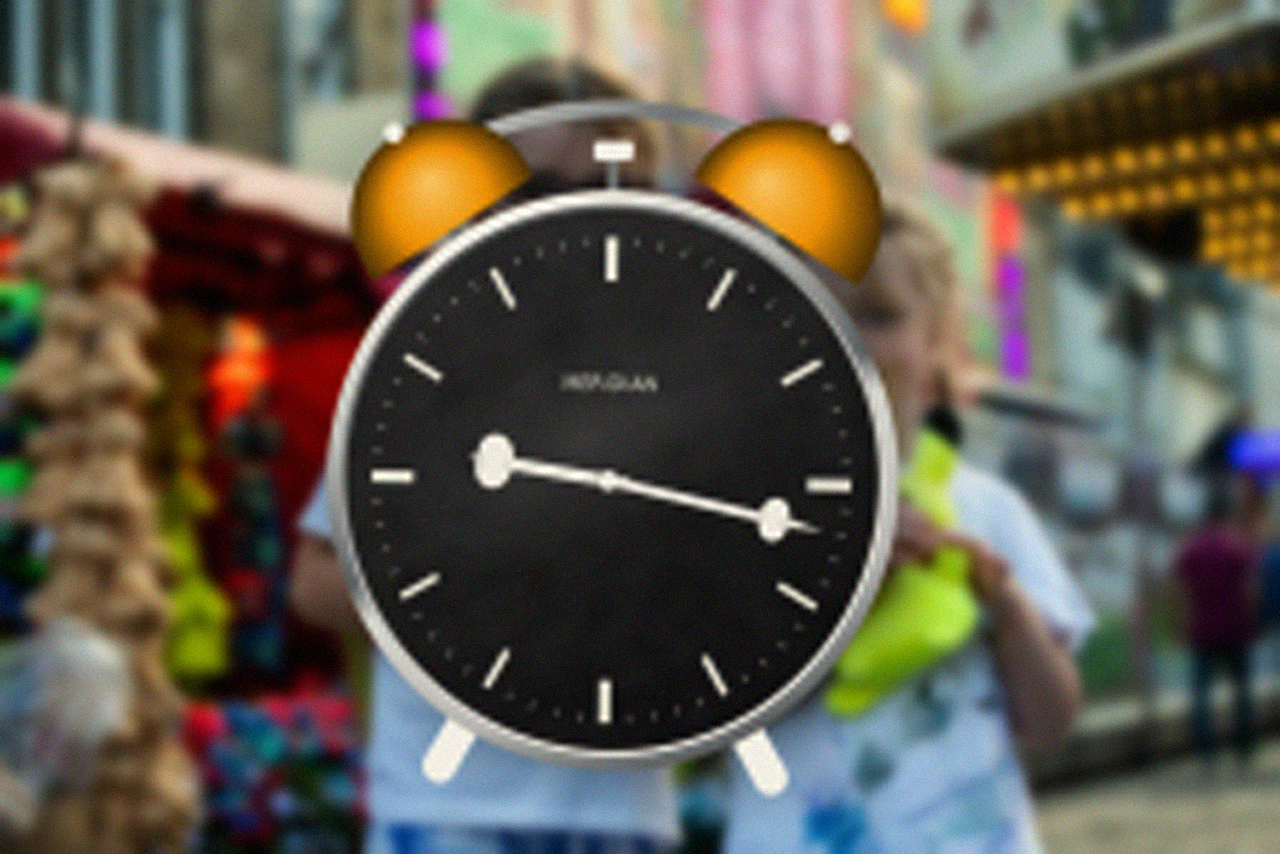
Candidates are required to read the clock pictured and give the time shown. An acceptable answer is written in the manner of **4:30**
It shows **9:17**
